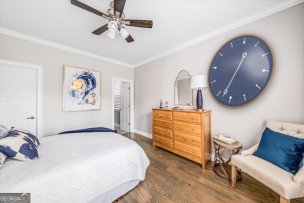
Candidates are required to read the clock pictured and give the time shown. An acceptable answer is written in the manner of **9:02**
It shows **12:33**
